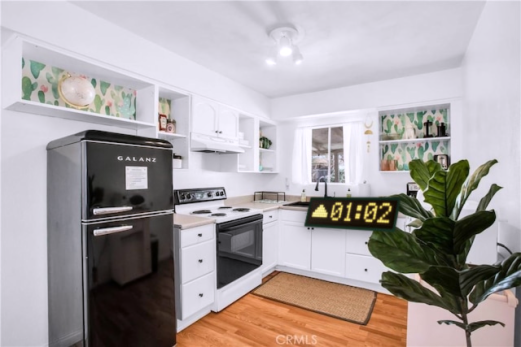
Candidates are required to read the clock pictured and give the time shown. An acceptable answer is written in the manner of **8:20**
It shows **1:02**
